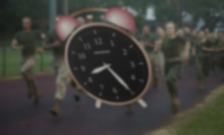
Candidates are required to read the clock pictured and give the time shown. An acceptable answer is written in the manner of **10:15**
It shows **8:25**
